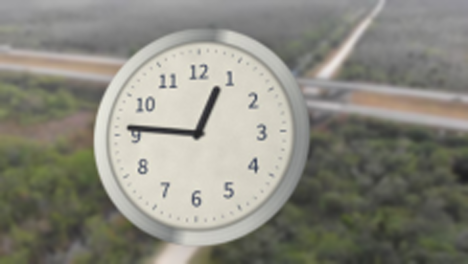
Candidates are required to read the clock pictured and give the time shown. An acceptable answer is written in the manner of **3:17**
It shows **12:46**
